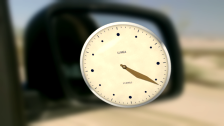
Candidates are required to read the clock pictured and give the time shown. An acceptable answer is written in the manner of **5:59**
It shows **4:21**
